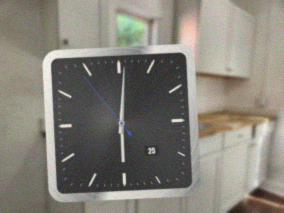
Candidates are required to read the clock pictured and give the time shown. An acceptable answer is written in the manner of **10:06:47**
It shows **6:00:54**
